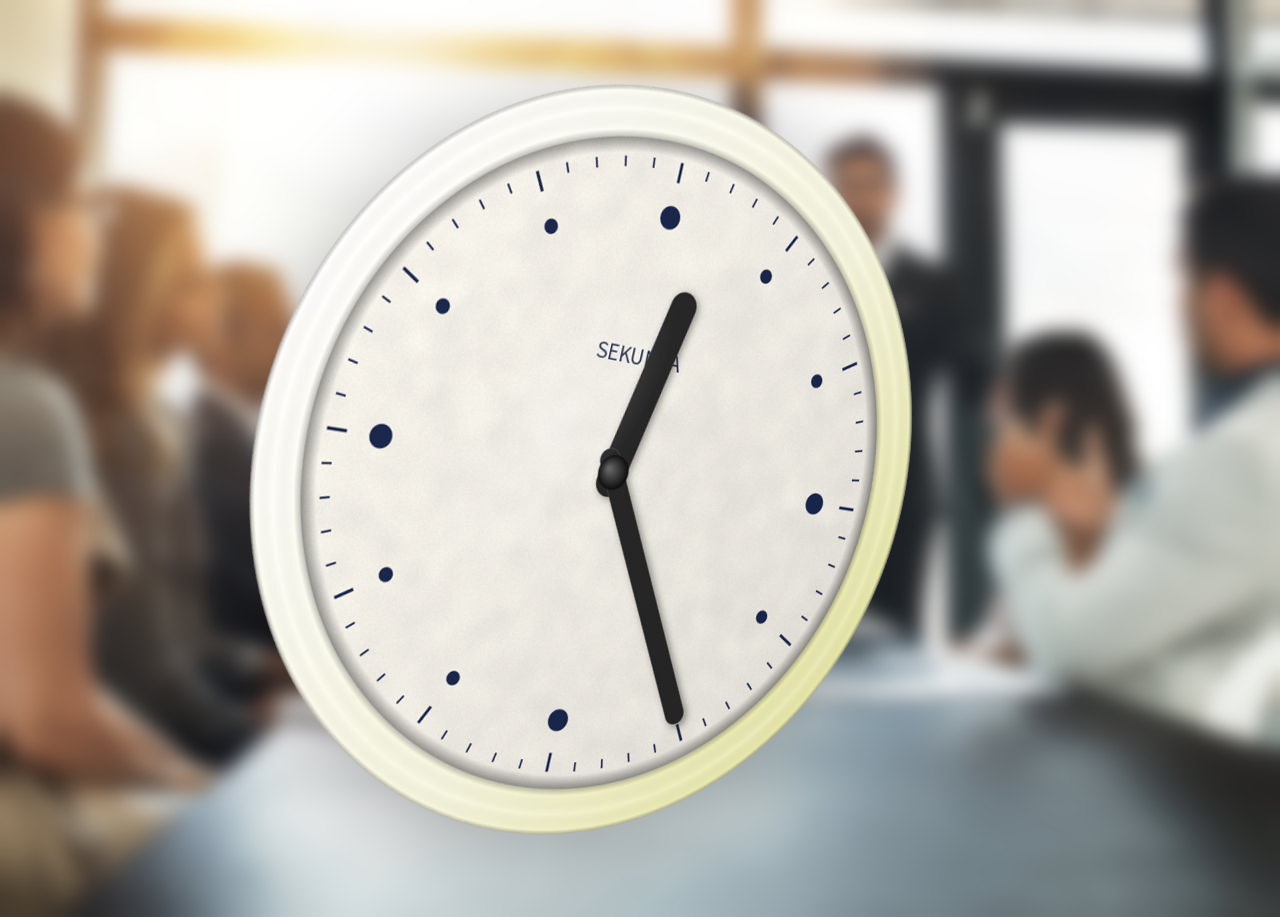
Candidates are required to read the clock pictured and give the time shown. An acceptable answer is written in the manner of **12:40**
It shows **12:25**
